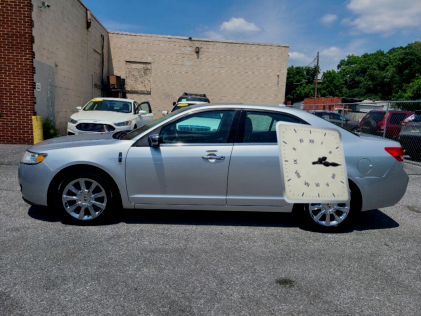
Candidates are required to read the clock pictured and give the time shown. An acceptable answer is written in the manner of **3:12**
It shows **2:15**
